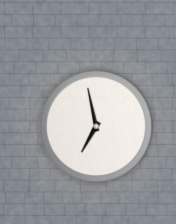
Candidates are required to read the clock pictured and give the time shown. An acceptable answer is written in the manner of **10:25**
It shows **6:58**
